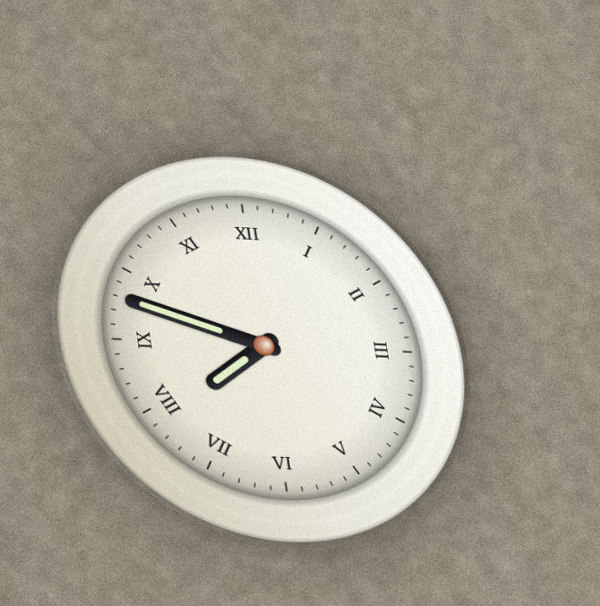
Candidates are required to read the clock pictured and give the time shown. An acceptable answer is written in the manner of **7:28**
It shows **7:48**
